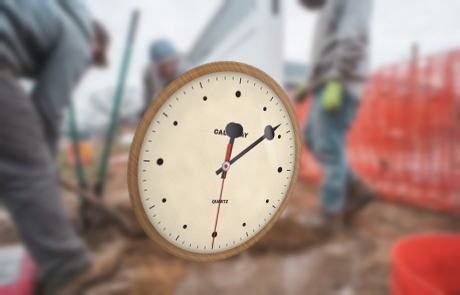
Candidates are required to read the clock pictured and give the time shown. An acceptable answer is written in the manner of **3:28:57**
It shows **12:08:30**
